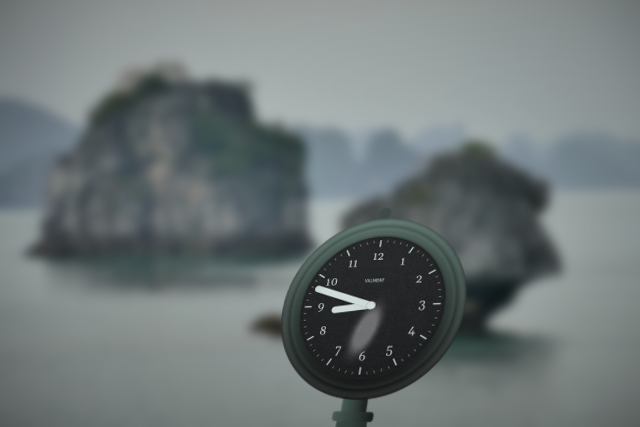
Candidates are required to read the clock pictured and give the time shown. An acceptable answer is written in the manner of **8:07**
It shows **8:48**
